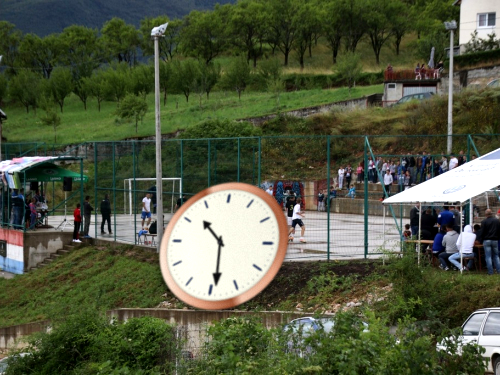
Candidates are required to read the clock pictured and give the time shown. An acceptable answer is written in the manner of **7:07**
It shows **10:29**
